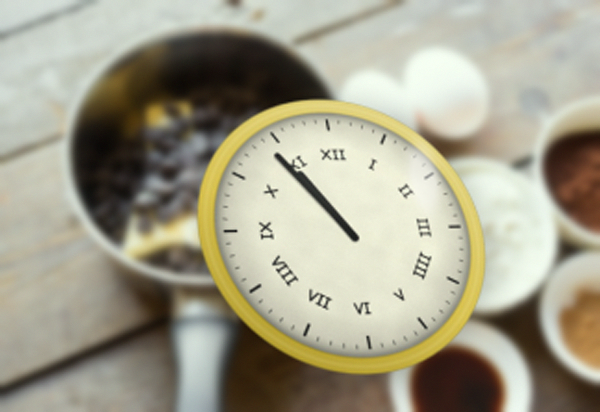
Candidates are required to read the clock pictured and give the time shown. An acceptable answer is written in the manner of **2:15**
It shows **10:54**
